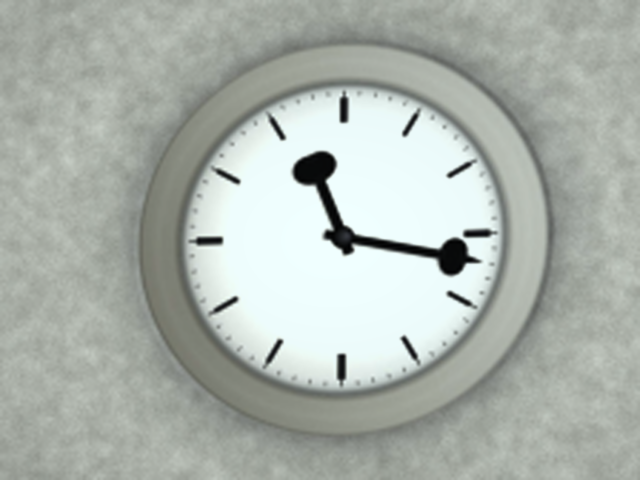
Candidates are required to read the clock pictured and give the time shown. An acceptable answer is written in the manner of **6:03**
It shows **11:17**
